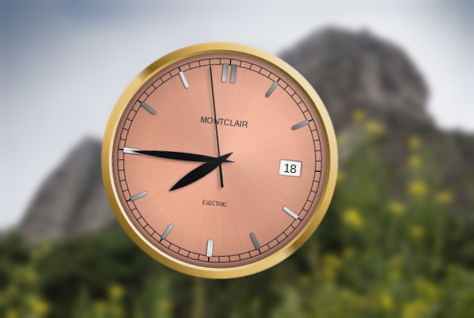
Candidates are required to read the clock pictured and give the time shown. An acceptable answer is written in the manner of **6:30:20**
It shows **7:44:58**
